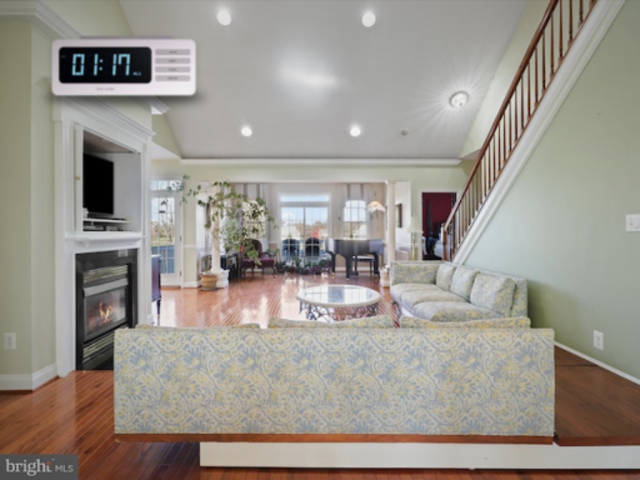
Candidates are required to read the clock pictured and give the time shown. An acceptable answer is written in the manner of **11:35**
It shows **1:17**
